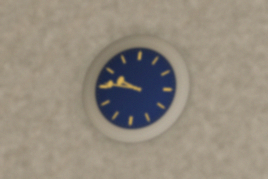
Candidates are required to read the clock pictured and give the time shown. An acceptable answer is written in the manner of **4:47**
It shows **9:46**
